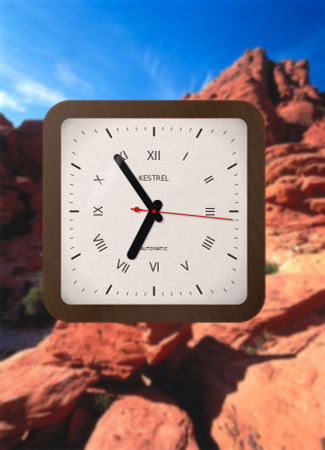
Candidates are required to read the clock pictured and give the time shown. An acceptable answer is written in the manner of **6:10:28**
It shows **6:54:16**
